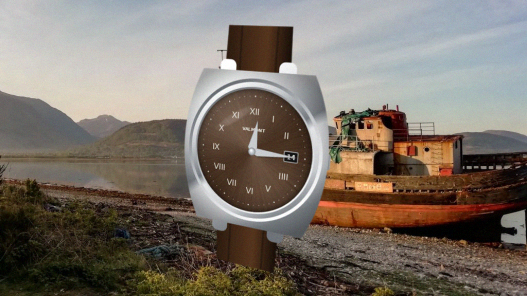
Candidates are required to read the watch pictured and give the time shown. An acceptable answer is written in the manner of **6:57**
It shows **12:15**
